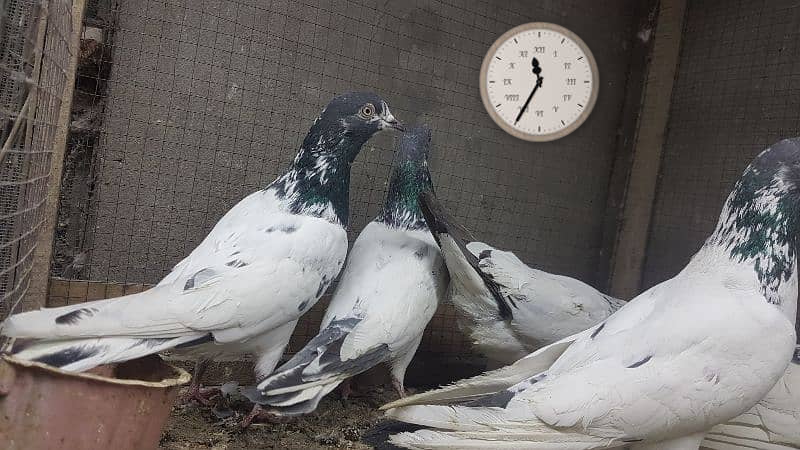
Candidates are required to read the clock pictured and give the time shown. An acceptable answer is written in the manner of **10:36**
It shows **11:35**
